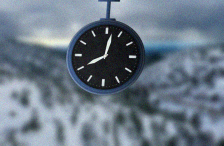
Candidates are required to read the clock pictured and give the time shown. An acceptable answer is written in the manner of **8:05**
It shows **8:02**
